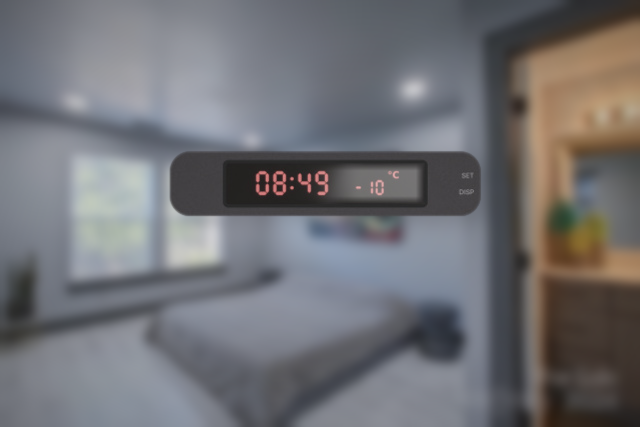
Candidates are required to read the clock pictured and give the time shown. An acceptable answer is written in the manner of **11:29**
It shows **8:49**
